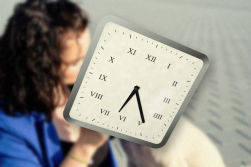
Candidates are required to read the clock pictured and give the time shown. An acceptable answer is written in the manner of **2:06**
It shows **6:24**
